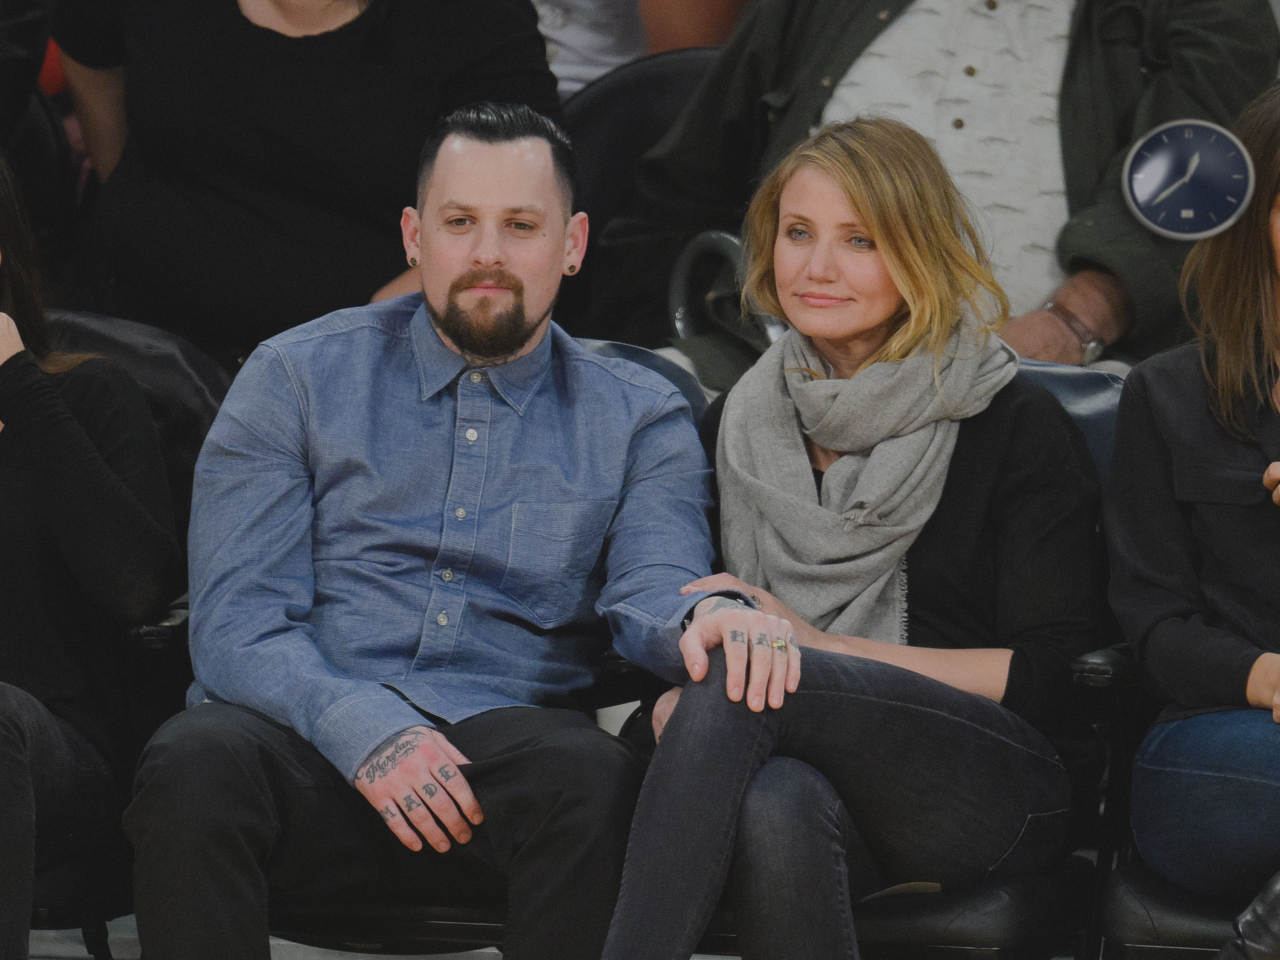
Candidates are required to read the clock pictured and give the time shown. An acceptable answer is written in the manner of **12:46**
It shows **12:38**
